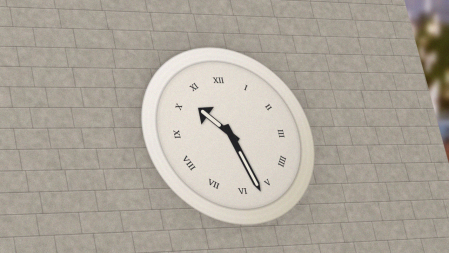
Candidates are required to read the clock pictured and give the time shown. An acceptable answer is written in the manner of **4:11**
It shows **10:27**
